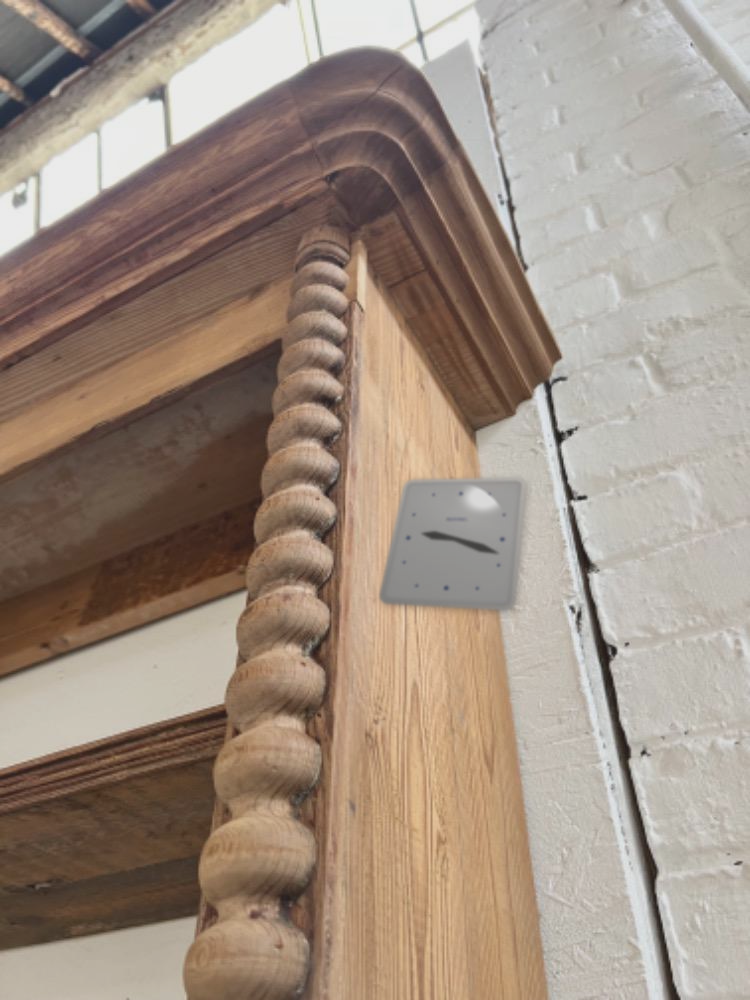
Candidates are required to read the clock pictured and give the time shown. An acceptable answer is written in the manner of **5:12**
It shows **9:18**
